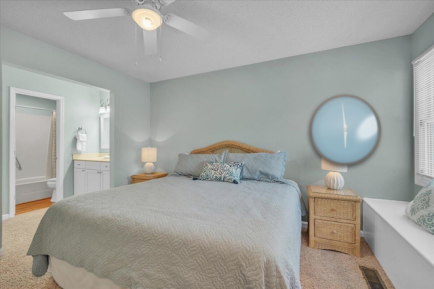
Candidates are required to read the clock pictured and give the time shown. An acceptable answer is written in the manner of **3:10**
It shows **5:59**
